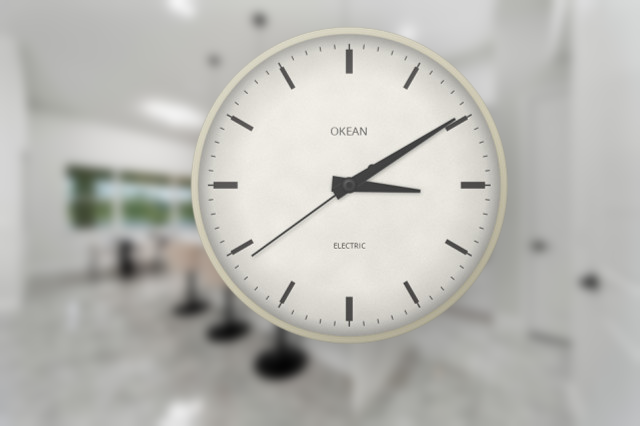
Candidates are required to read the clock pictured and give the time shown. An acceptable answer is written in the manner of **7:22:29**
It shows **3:09:39**
